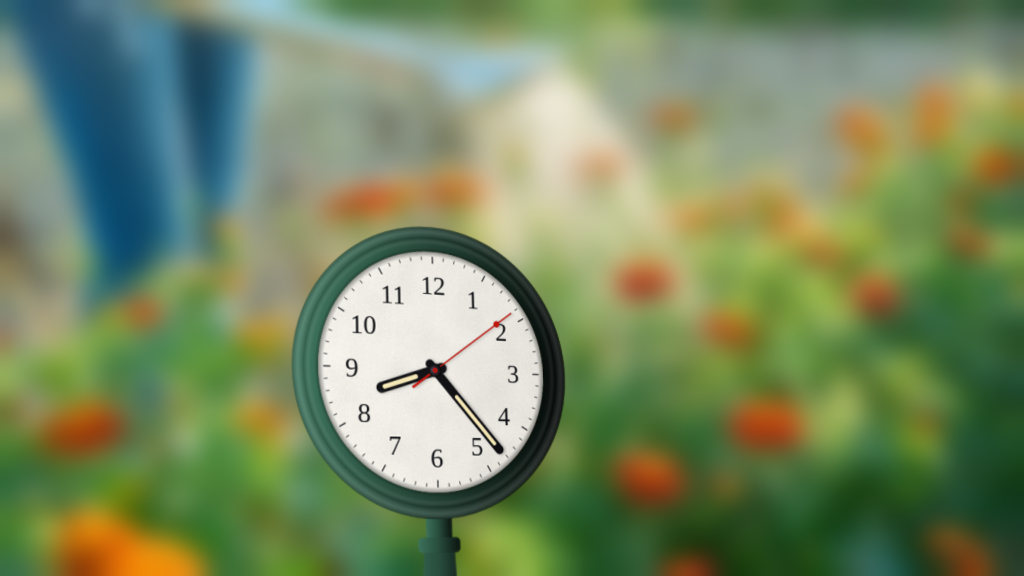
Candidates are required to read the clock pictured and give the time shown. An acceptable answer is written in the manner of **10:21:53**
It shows **8:23:09**
